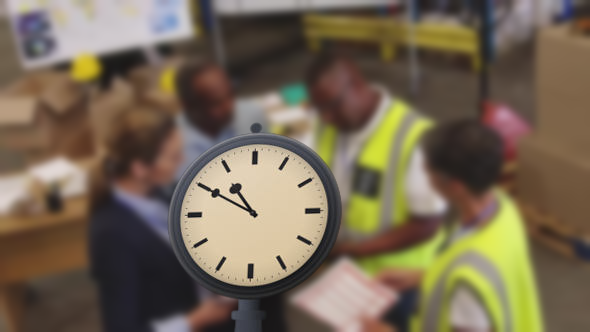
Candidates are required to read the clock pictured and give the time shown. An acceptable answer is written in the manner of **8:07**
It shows **10:50**
